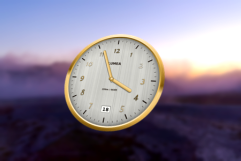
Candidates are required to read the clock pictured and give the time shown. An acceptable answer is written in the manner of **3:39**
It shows **3:56**
